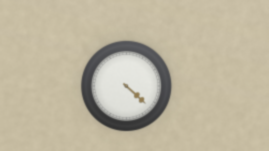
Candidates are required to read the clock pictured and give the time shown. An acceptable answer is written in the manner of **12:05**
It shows **4:22**
